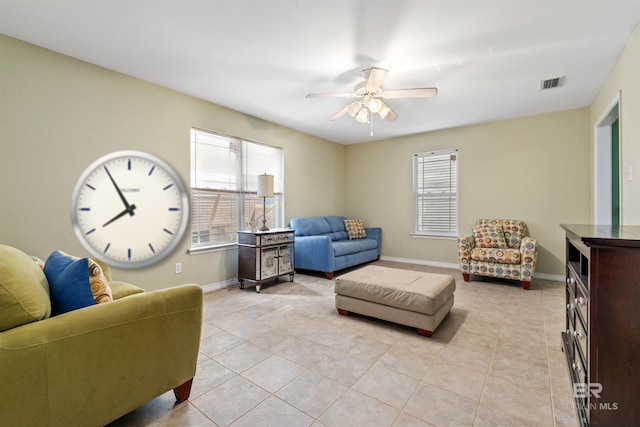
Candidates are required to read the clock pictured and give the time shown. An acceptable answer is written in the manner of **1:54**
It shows **7:55**
